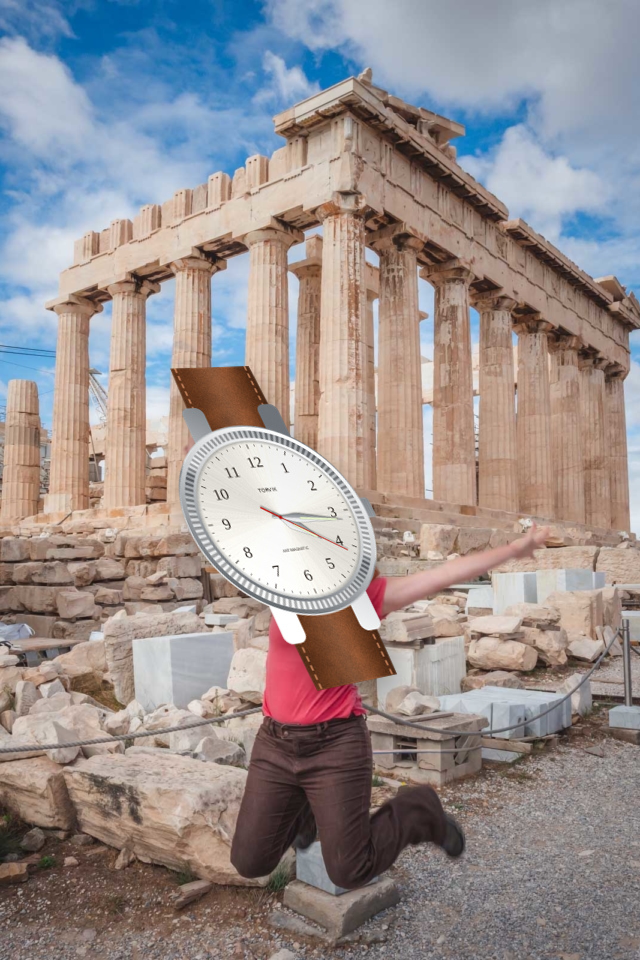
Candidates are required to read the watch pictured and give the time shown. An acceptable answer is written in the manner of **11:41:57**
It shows **4:16:21**
